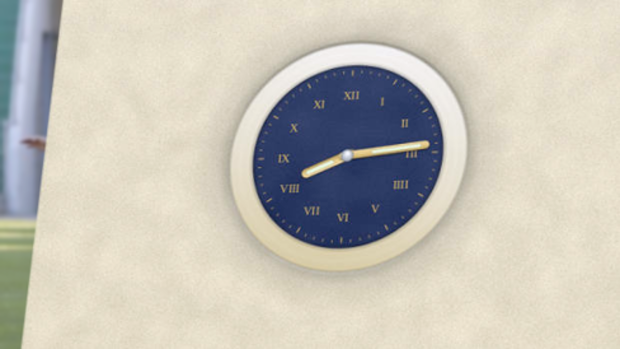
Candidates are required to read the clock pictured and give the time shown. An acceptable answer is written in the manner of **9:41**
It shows **8:14**
